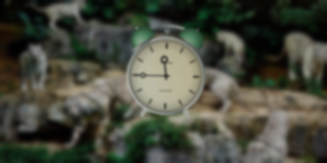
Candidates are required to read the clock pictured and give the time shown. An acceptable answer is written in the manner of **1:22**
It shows **11:45**
